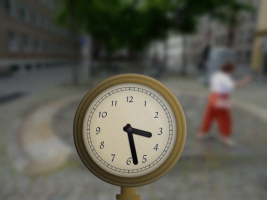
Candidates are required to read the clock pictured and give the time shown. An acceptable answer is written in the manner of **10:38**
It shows **3:28**
